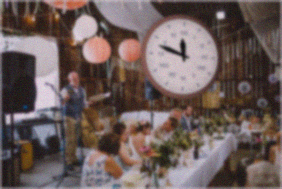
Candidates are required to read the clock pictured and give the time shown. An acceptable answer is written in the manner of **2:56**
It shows **11:48**
